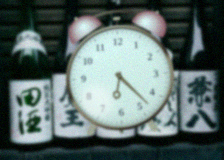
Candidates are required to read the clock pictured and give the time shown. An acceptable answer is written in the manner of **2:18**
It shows **6:23**
